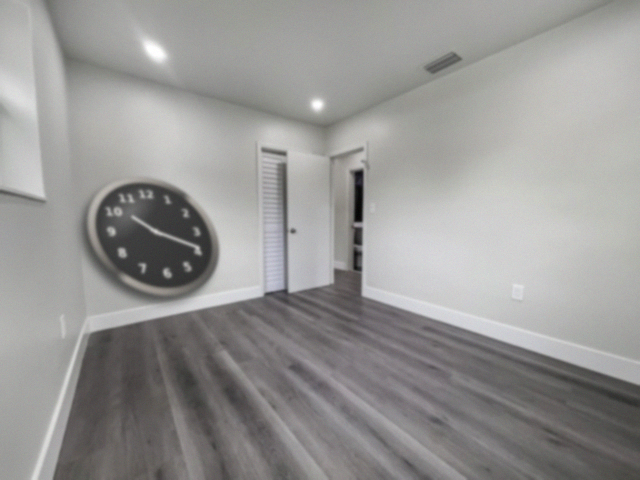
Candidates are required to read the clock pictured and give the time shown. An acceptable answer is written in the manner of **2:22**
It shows **10:19**
